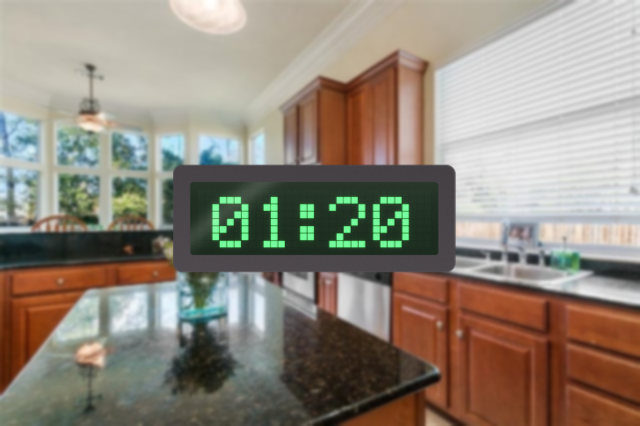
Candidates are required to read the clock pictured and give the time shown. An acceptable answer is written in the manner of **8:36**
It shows **1:20**
